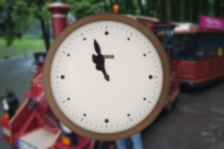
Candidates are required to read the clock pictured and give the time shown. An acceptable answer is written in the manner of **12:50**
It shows **10:57**
